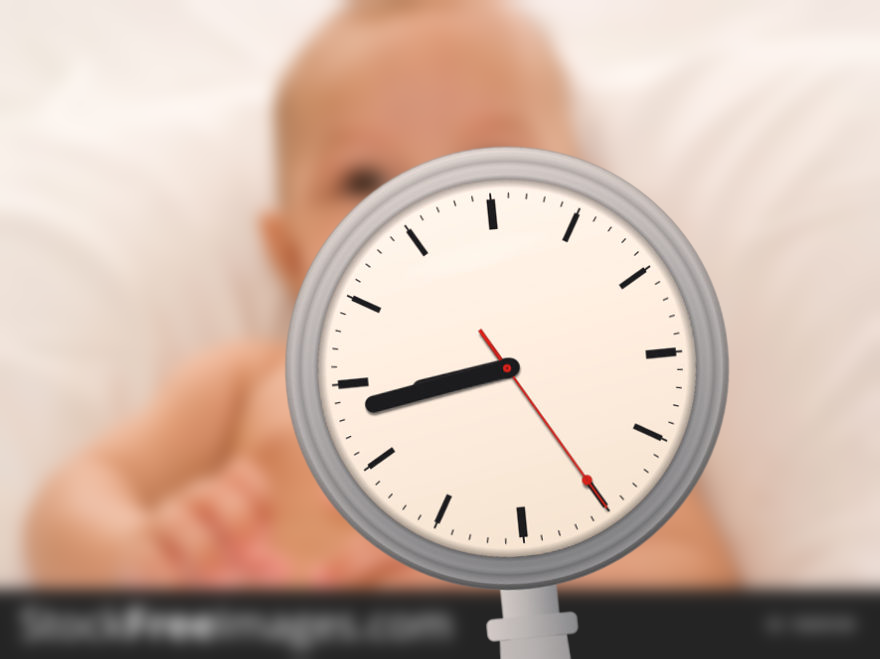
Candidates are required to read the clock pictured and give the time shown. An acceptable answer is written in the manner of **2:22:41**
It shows **8:43:25**
